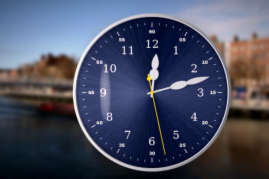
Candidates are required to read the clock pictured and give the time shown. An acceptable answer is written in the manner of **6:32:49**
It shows **12:12:28**
